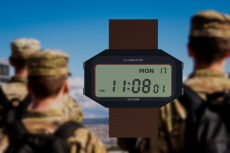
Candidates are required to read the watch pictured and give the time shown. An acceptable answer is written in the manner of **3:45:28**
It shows **11:08:01**
